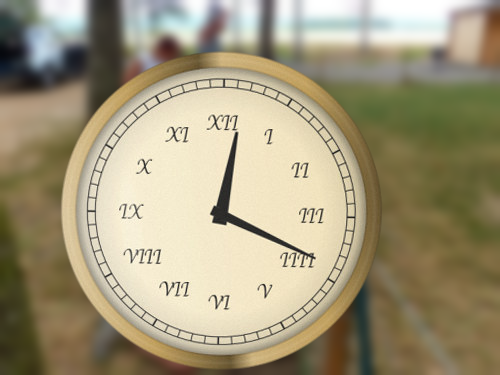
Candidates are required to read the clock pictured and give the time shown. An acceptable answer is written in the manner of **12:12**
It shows **12:19**
